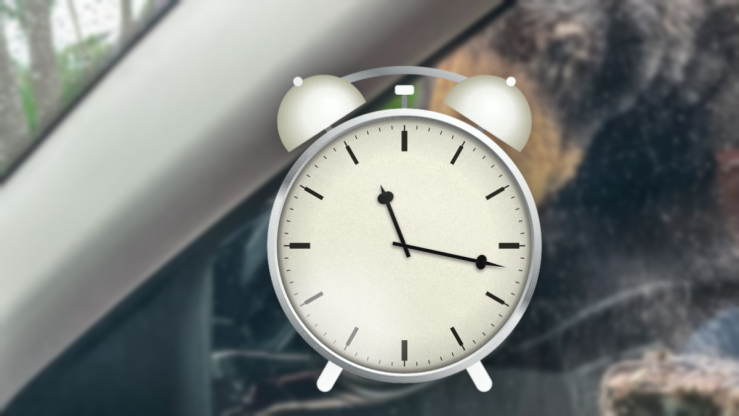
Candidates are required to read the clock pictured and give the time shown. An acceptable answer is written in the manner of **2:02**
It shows **11:17**
